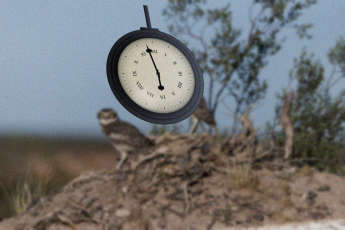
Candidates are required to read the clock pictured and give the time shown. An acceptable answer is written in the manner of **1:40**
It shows **5:58**
